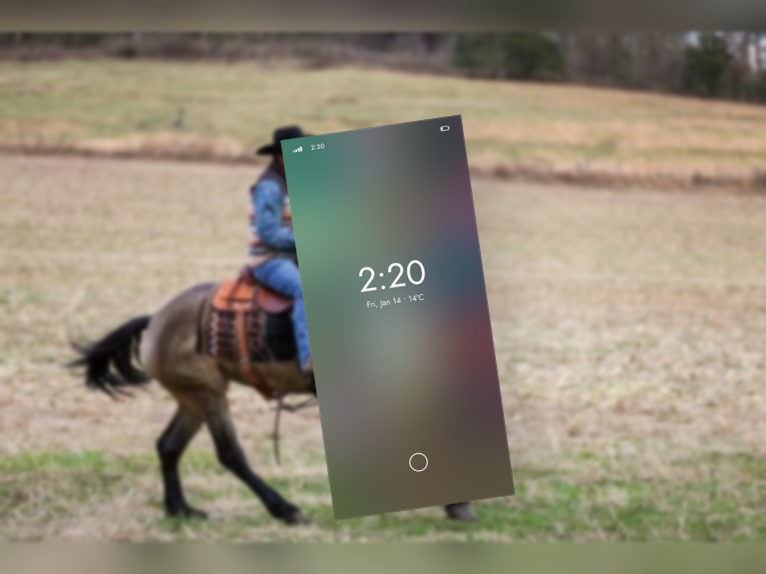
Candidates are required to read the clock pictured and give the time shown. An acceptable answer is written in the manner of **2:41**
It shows **2:20**
